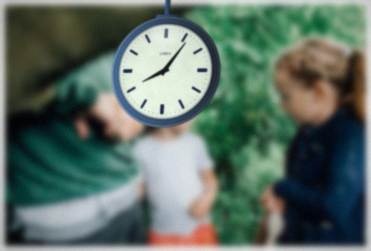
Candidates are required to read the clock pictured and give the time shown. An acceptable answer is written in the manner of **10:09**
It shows **8:06**
